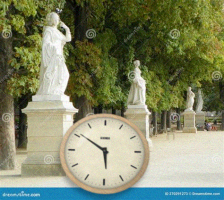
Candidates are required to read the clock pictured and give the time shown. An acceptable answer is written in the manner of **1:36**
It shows **5:51**
